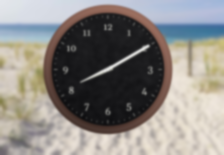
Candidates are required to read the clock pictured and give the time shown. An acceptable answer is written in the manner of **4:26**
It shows **8:10**
